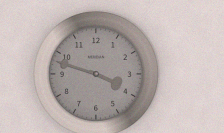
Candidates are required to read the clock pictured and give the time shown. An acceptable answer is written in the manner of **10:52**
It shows **3:48**
